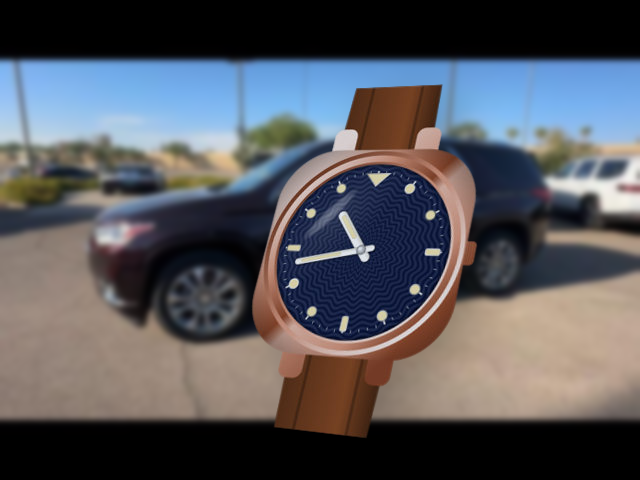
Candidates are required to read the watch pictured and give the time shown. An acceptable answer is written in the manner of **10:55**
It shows **10:43**
